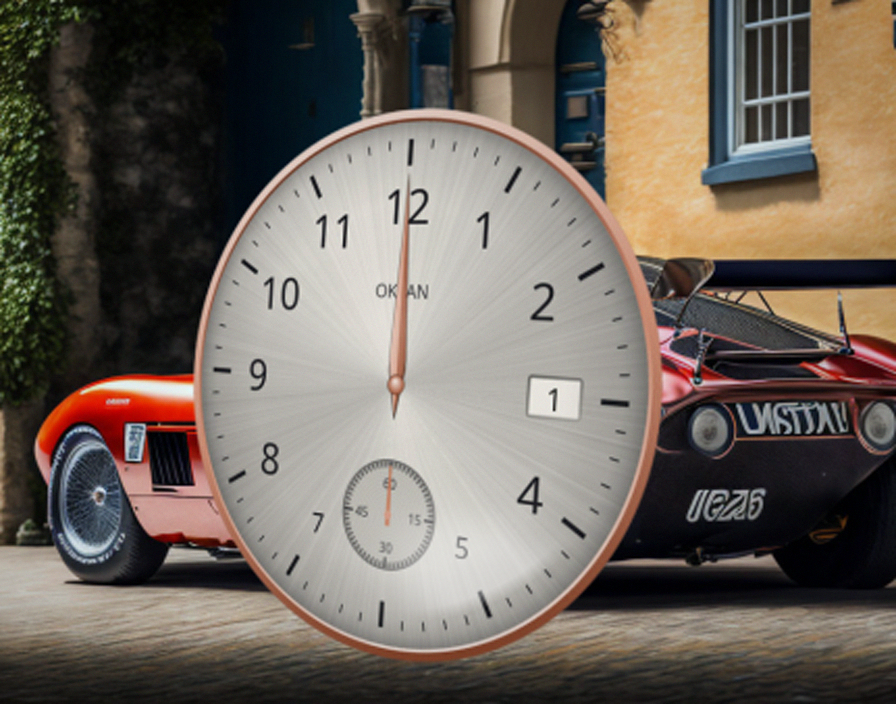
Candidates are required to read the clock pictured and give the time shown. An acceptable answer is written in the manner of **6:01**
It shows **12:00**
